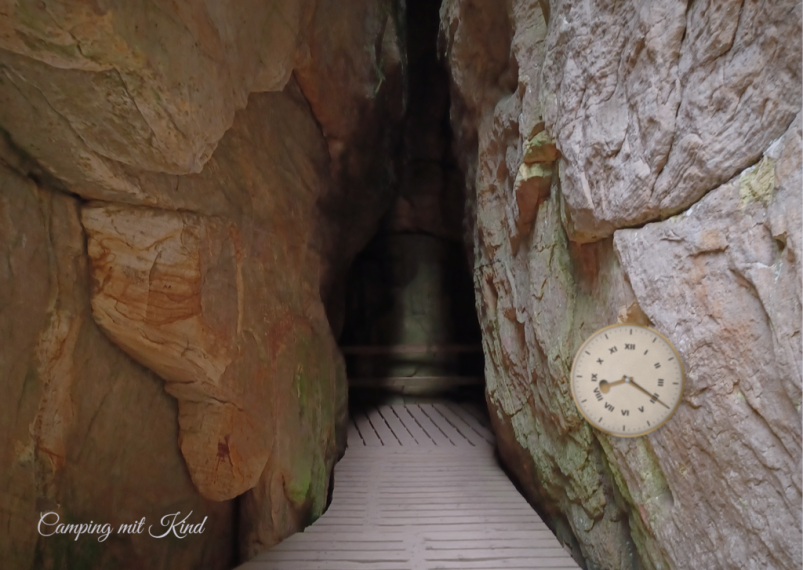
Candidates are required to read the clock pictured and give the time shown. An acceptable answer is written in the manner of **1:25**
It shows **8:20**
